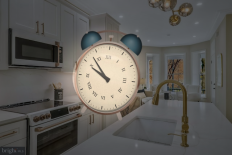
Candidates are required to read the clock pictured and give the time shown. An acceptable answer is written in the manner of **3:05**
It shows **9:53**
